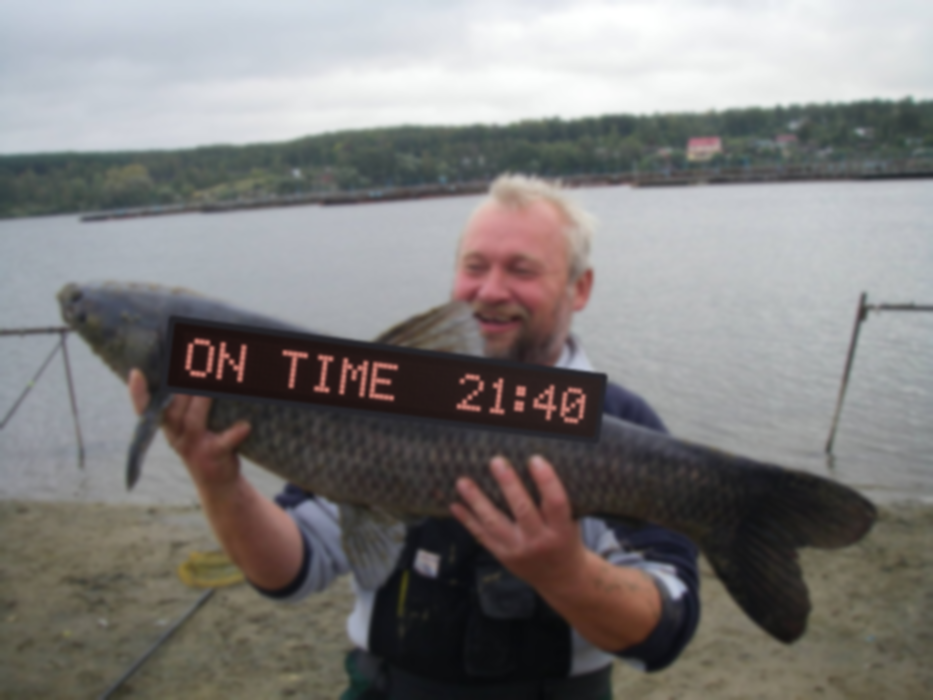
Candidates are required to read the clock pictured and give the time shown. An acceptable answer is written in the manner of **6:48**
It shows **21:40**
